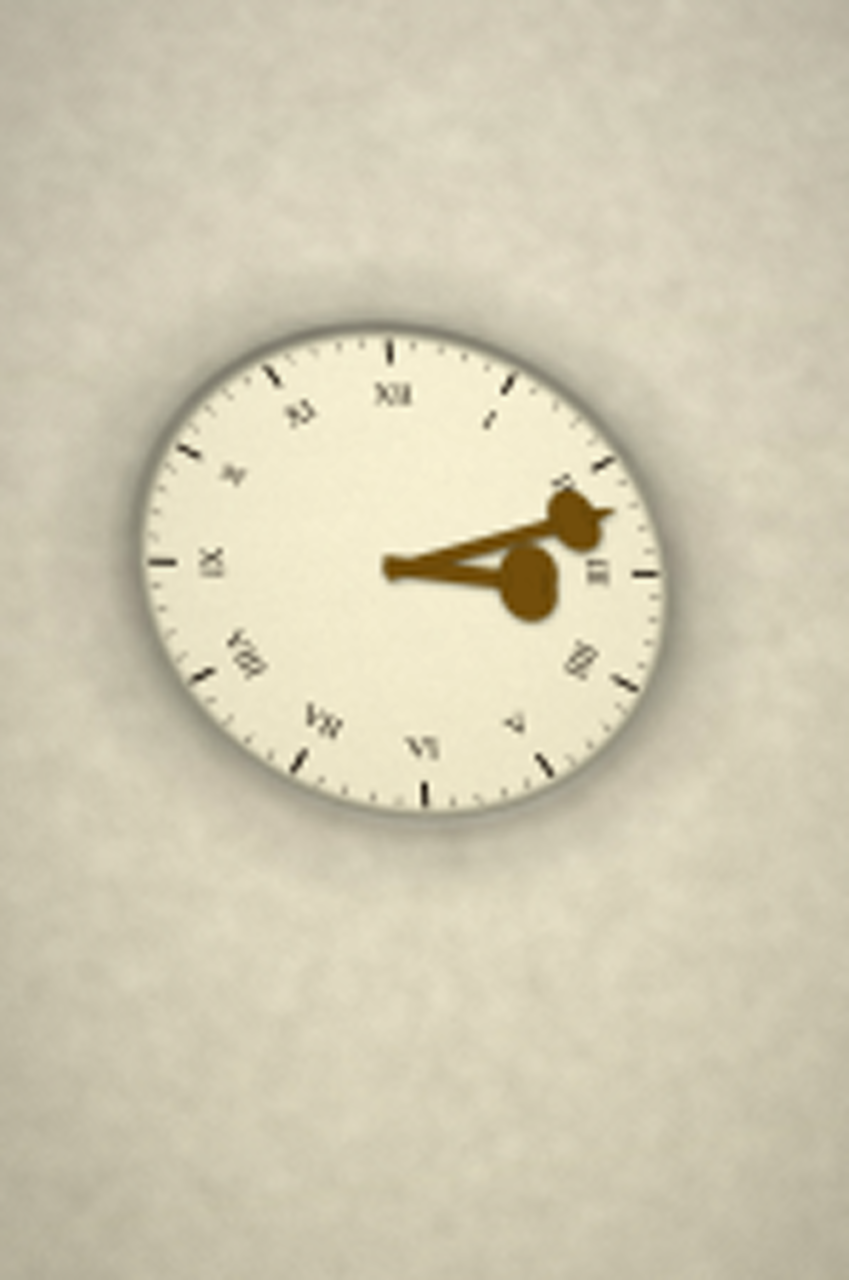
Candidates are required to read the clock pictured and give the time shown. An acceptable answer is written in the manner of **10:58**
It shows **3:12**
